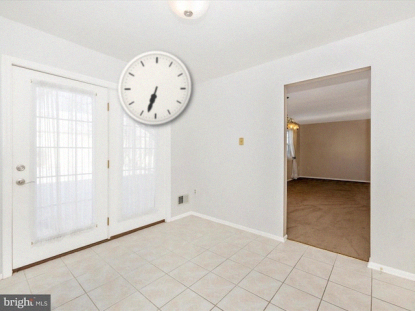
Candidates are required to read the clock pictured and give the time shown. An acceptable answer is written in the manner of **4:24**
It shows **6:33**
